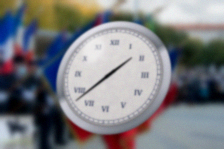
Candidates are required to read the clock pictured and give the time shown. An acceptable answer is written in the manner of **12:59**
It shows **1:38**
